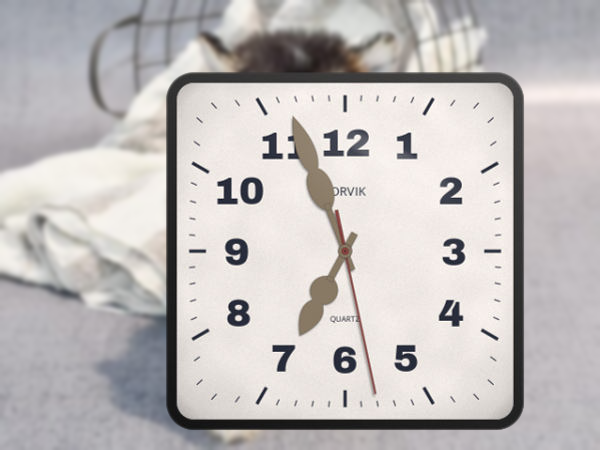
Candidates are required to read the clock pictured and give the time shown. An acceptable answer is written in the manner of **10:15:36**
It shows **6:56:28**
